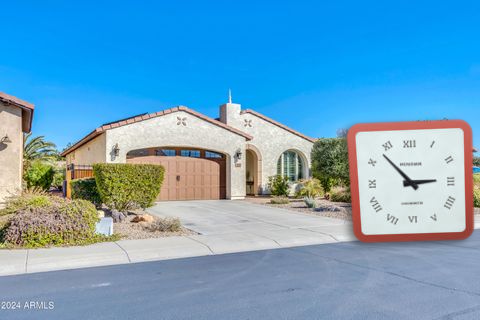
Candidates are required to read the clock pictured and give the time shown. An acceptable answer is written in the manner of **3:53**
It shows **2:53**
